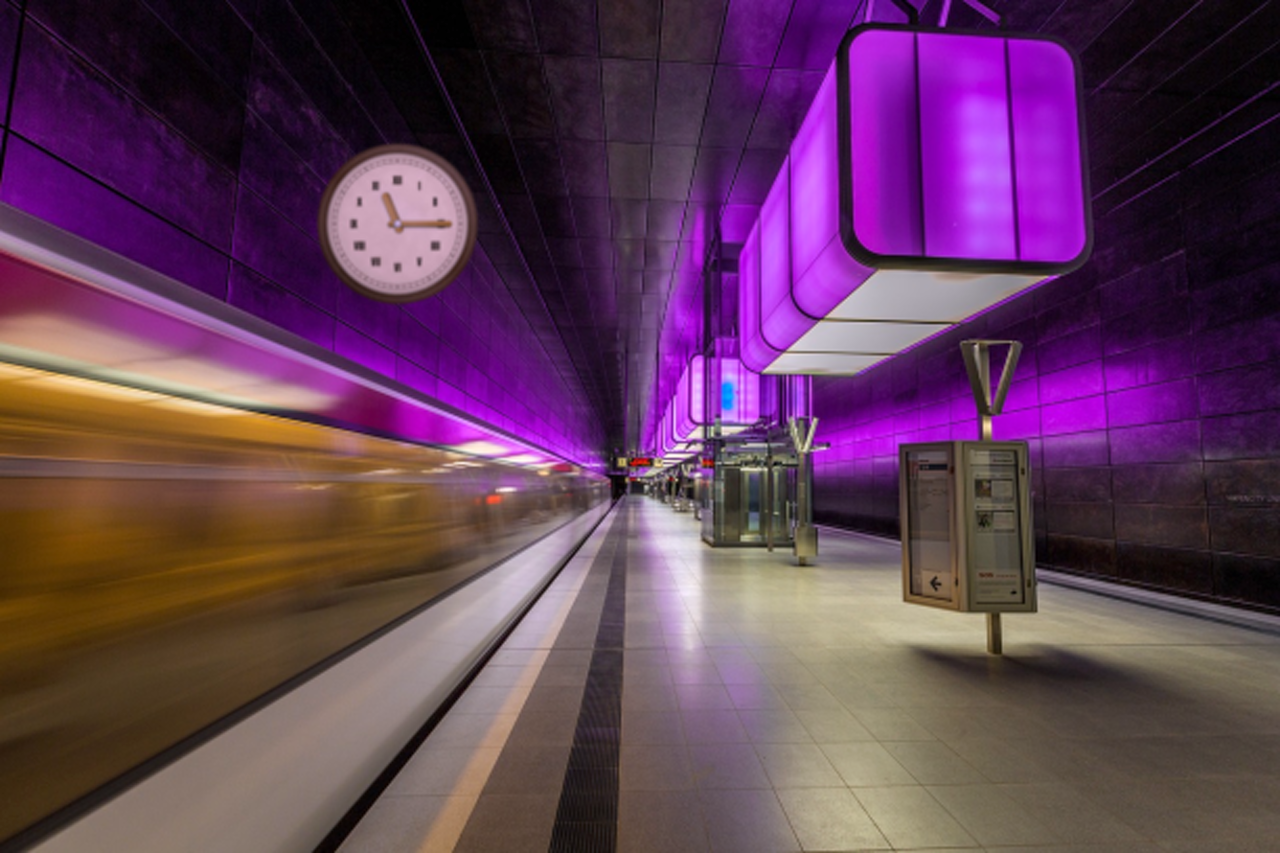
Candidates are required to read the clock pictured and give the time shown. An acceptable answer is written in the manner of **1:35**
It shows **11:15**
